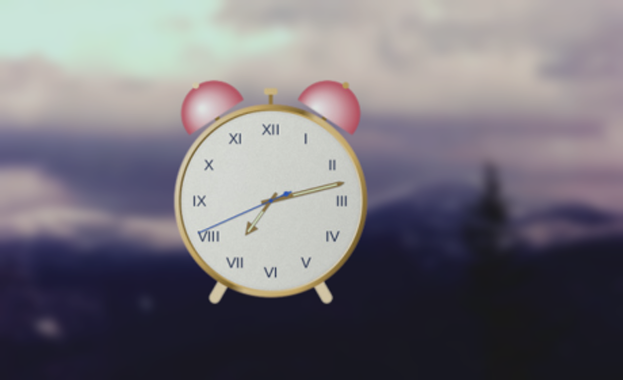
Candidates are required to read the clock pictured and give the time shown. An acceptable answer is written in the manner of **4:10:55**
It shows **7:12:41**
